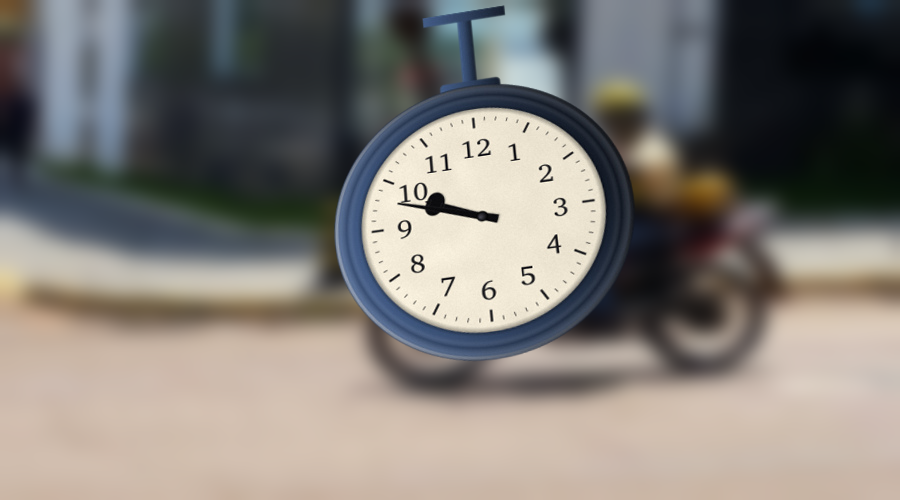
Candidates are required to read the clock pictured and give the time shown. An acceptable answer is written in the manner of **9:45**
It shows **9:48**
